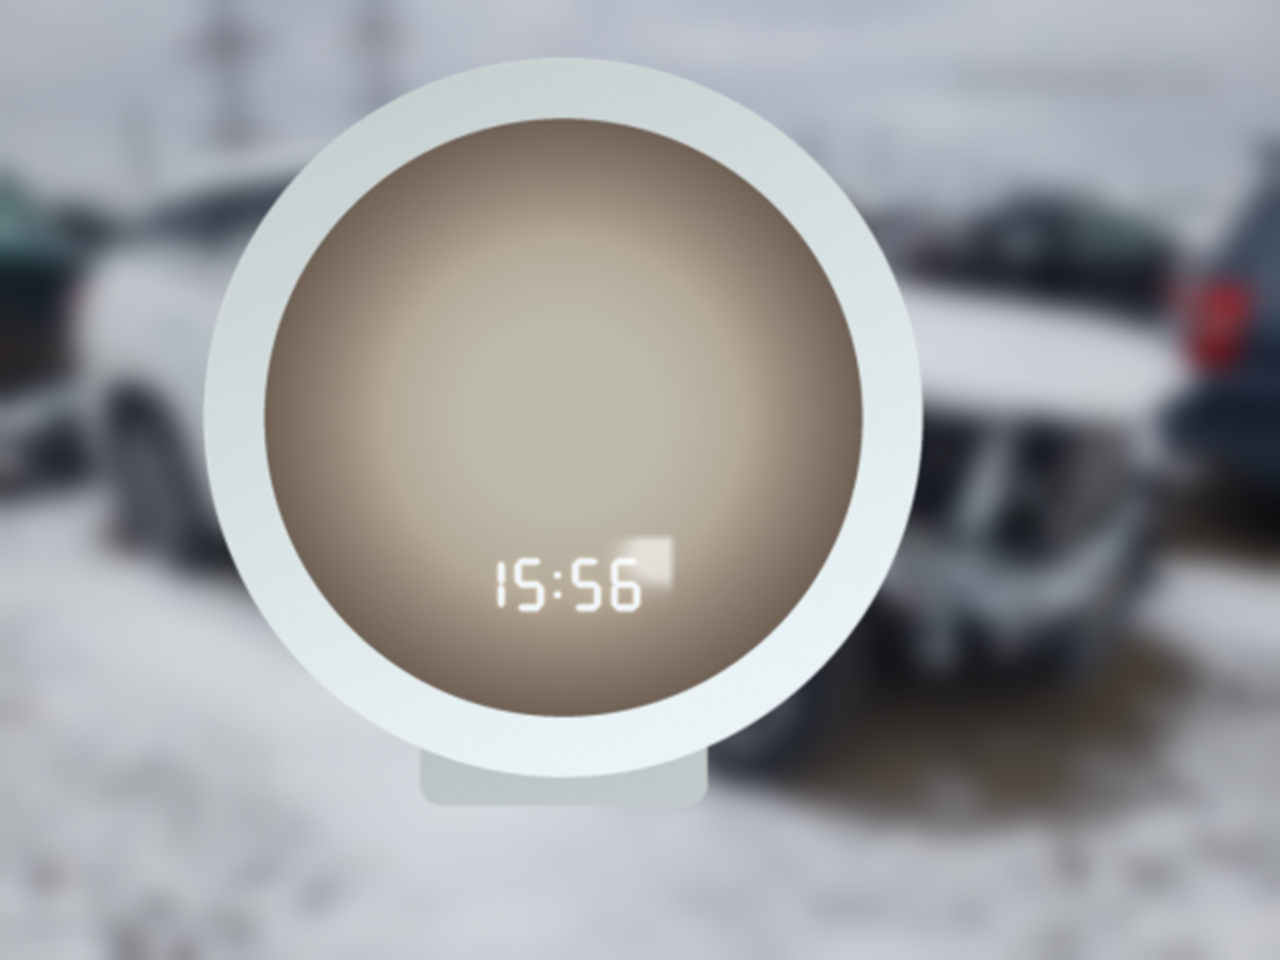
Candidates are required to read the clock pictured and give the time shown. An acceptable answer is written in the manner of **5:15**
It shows **15:56**
